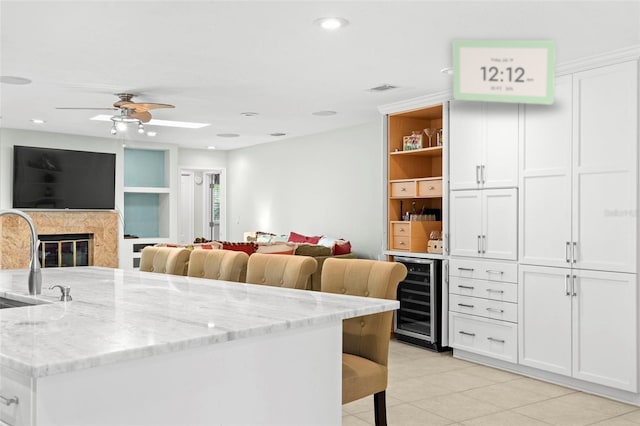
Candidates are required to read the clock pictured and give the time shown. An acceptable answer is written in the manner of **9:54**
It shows **12:12**
